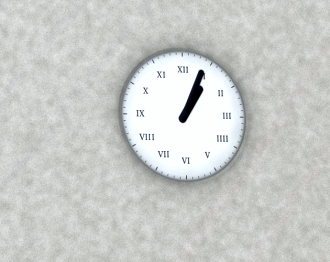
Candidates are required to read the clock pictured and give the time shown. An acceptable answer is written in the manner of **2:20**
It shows **1:04**
